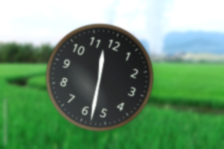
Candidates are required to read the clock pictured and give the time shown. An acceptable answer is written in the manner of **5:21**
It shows **11:28**
